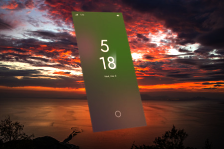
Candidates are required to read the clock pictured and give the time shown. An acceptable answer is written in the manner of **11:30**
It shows **5:18**
